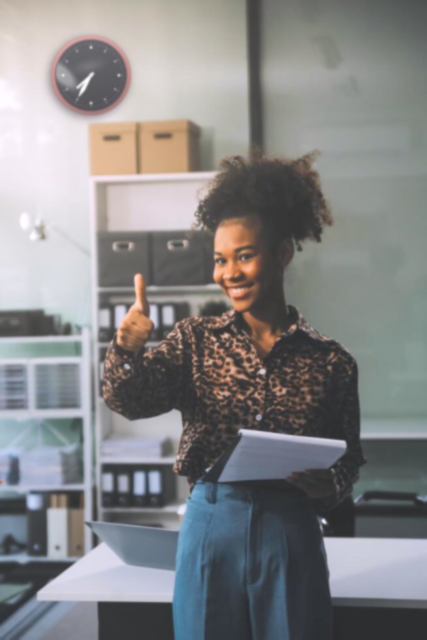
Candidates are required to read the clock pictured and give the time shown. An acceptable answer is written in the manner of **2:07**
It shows **7:35**
